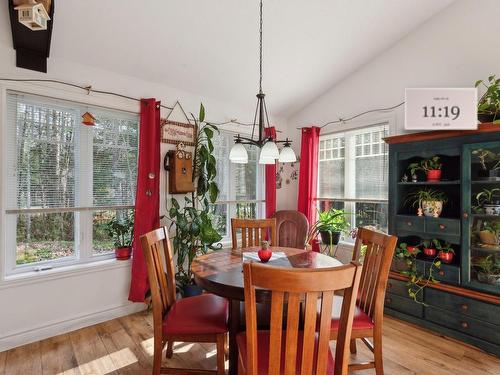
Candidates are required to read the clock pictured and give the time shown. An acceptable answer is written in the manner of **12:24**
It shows **11:19**
